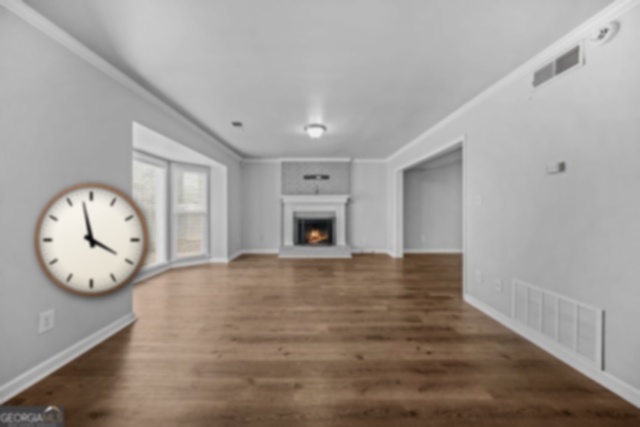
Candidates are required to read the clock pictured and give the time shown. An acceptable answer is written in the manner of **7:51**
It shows **3:58**
